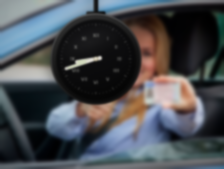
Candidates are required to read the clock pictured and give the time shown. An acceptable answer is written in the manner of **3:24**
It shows **8:42**
